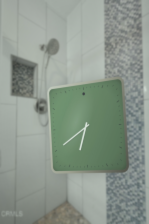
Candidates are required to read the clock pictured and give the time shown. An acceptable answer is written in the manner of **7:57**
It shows **6:40**
